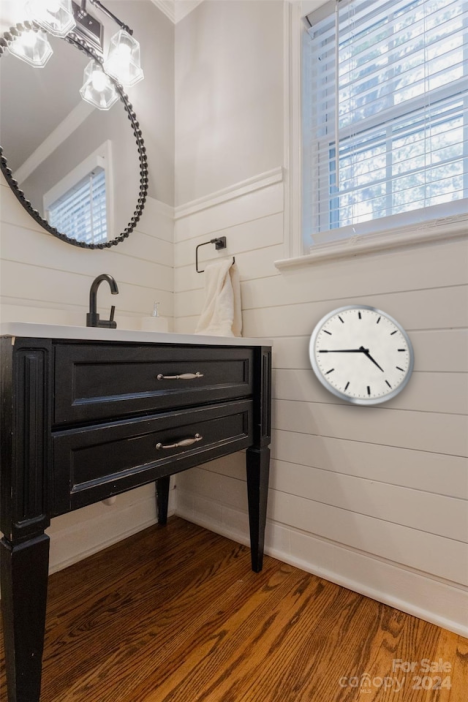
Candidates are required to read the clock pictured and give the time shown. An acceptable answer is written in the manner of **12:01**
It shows **4:45**
